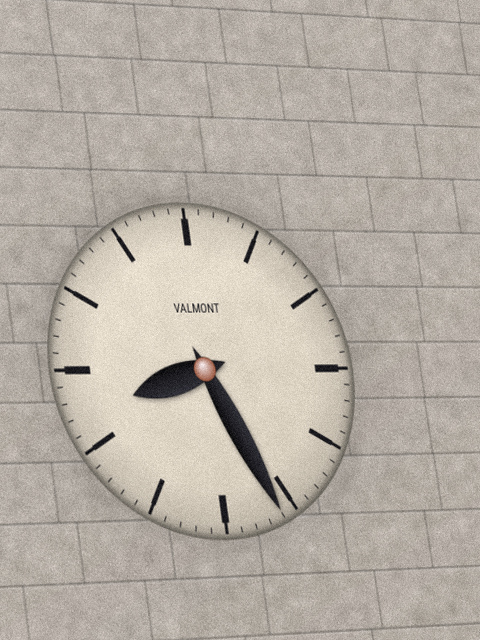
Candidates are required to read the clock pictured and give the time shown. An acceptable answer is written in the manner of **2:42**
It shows **8:26**
